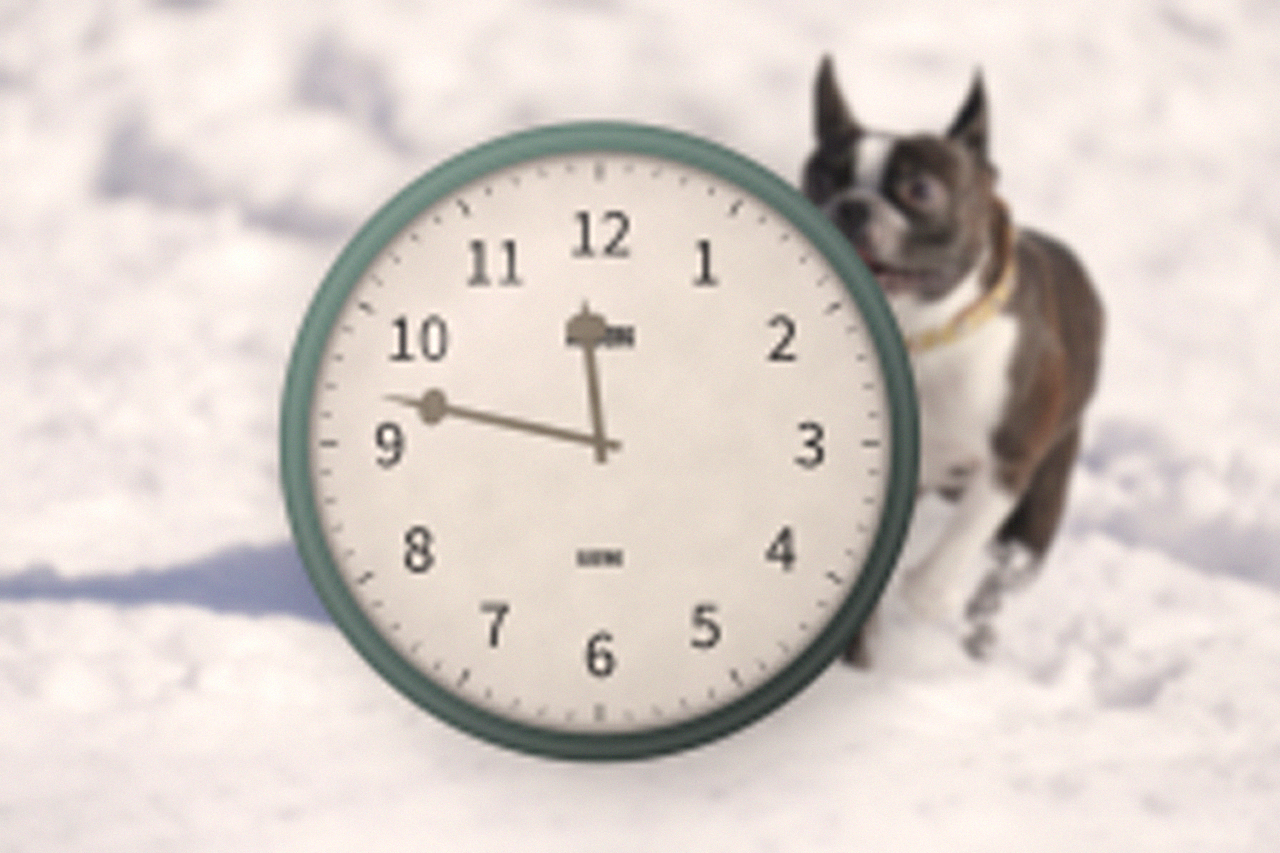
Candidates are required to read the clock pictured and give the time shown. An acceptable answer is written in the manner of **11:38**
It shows **11:47**
